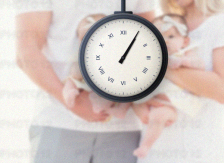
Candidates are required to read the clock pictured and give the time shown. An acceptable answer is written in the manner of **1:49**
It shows **1:05**
